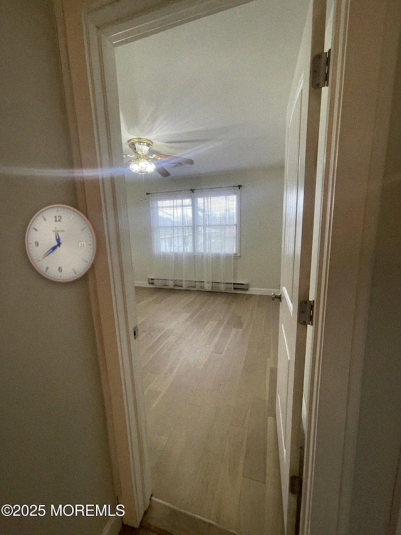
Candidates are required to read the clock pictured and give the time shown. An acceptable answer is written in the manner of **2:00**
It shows **11:39**
